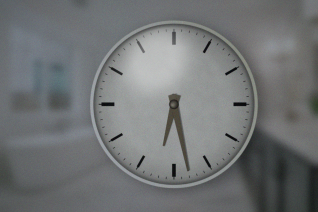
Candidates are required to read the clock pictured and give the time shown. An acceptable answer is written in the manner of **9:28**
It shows **6:28**
